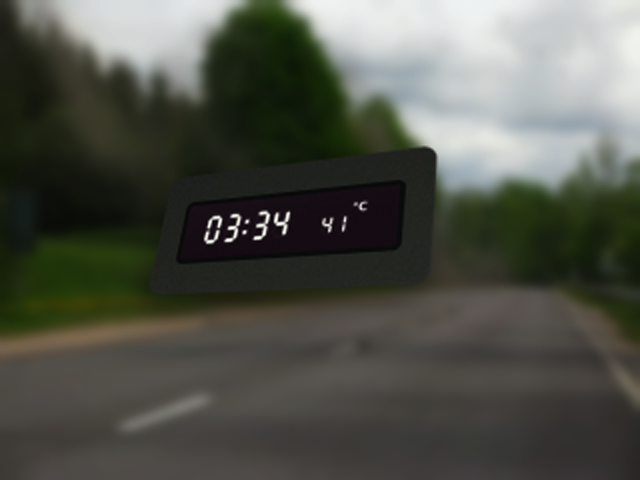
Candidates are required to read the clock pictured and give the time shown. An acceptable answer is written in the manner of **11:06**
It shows **3:34**
